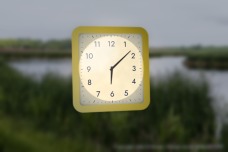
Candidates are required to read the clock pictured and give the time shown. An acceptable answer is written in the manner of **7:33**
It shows **6:08**
